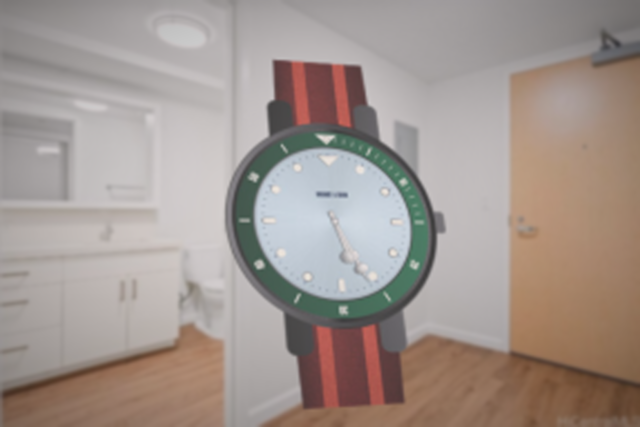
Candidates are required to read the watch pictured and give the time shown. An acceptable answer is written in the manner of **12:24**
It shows **5:26**
